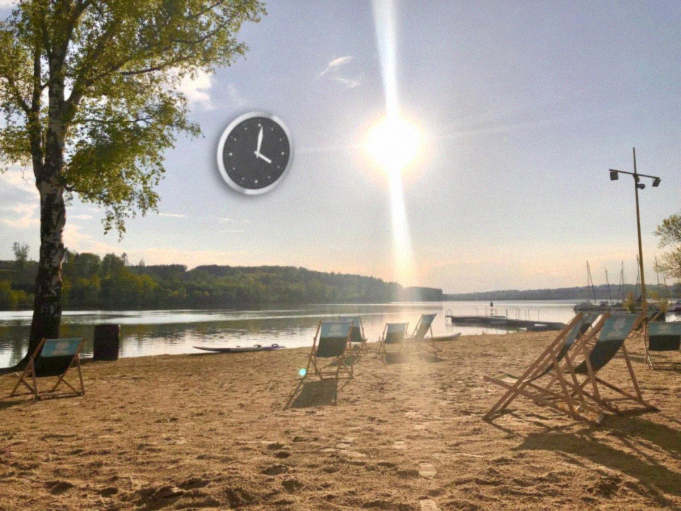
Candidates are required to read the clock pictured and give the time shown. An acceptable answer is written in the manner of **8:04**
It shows **4:01**
